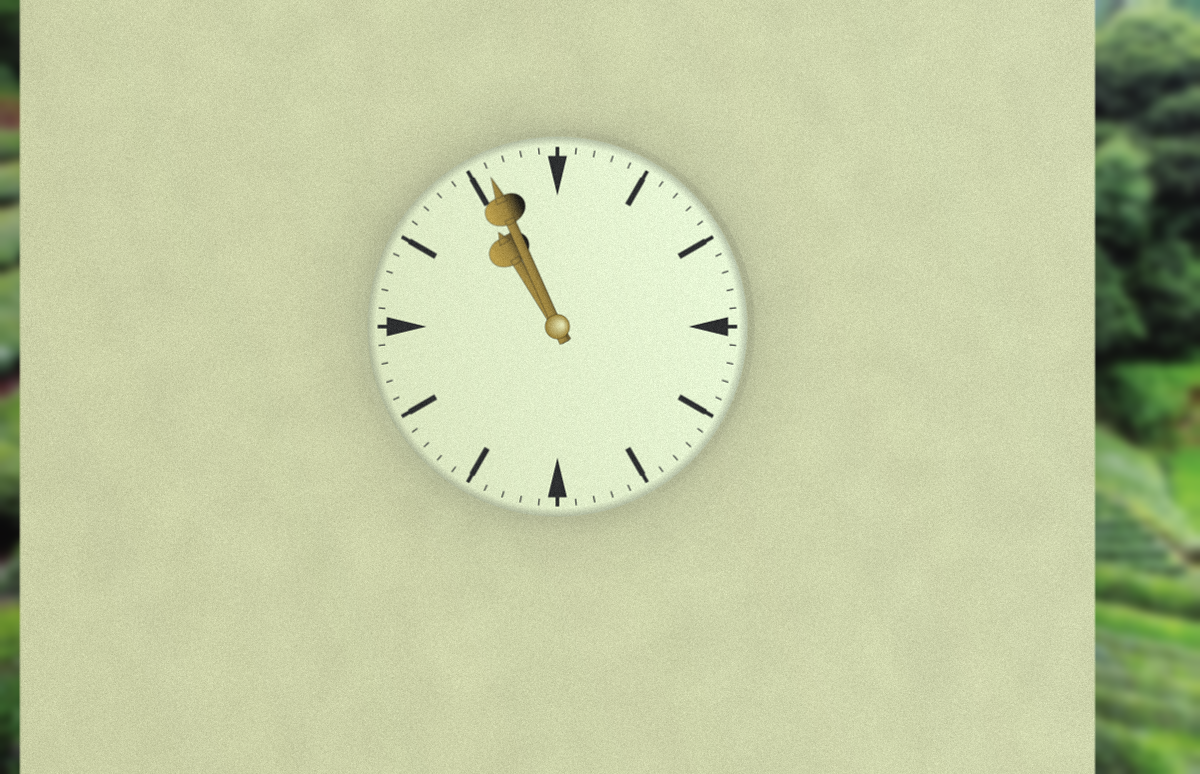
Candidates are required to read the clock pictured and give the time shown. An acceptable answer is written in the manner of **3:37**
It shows **10:56**
